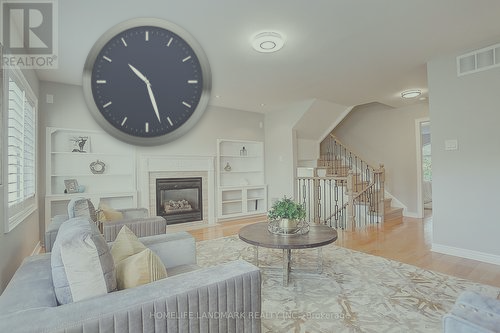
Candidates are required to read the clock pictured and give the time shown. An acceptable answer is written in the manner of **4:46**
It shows **10:27**
